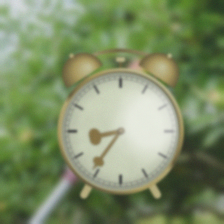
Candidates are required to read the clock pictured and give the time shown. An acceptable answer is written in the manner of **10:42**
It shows **8:36**
